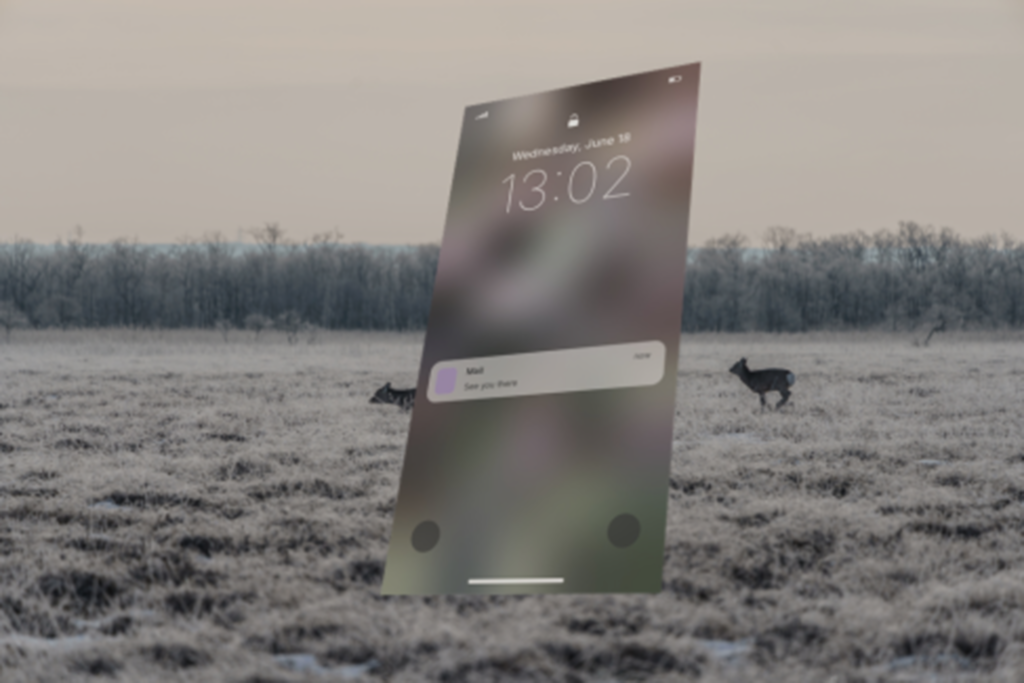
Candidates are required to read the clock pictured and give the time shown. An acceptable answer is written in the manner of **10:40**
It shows **13:02**
